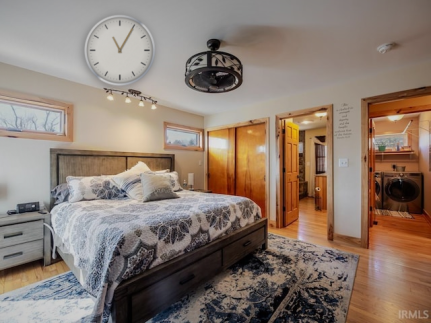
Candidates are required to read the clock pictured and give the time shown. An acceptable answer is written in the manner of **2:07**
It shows **11:05**
